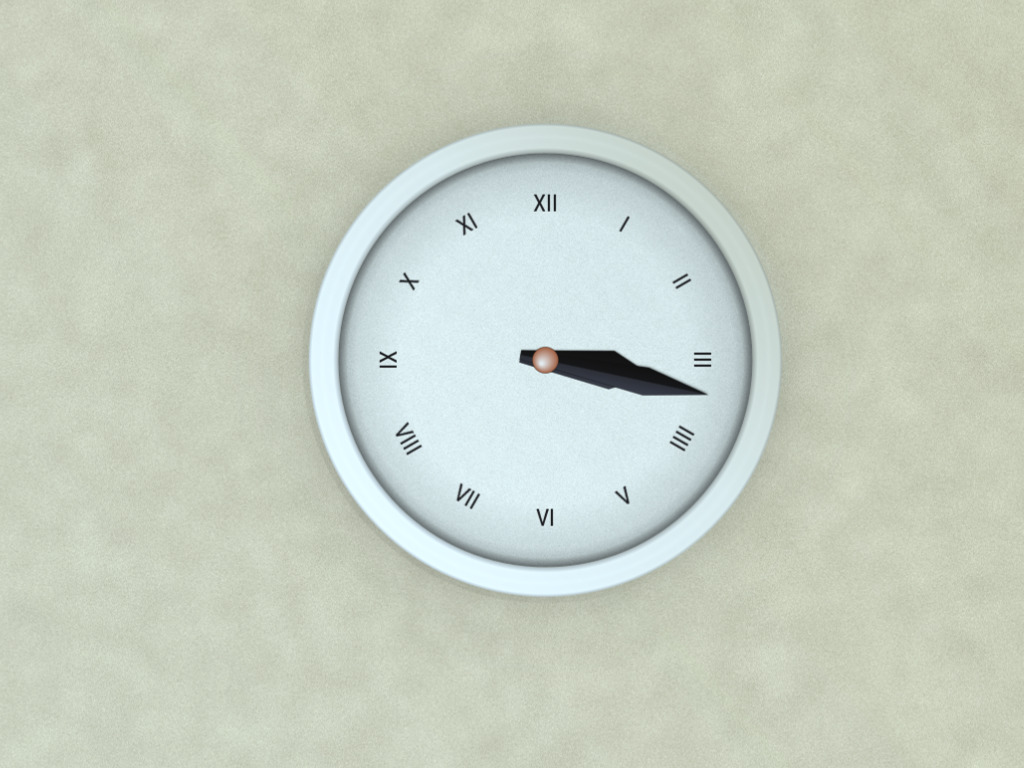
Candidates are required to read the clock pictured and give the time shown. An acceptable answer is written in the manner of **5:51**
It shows **3:17**
